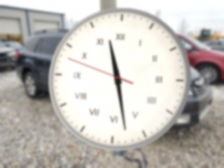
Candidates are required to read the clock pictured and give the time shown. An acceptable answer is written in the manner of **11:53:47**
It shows **11:27:48**
